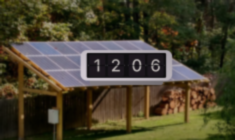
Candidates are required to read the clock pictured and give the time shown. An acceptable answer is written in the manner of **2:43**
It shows **12:06**
